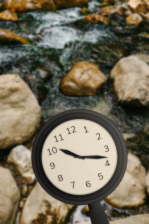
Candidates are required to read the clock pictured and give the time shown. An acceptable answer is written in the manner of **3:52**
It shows **10:18**
